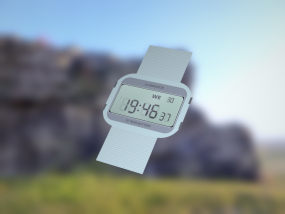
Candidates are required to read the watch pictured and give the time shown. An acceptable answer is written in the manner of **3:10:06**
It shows **19:46:37**
